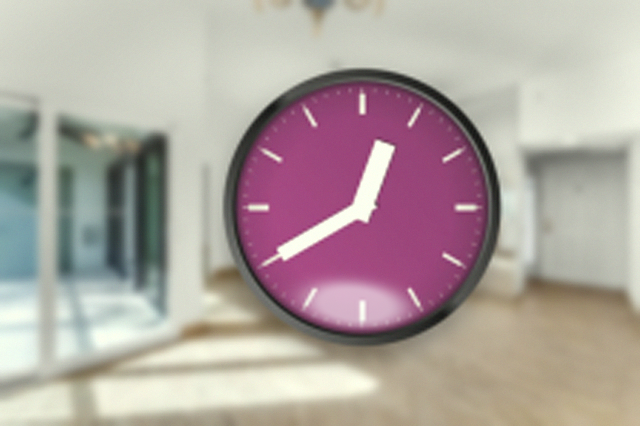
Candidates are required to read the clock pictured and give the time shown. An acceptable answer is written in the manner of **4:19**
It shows **12:40**
